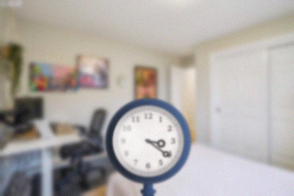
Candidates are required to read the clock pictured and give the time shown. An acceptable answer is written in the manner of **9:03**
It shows **3:21**
